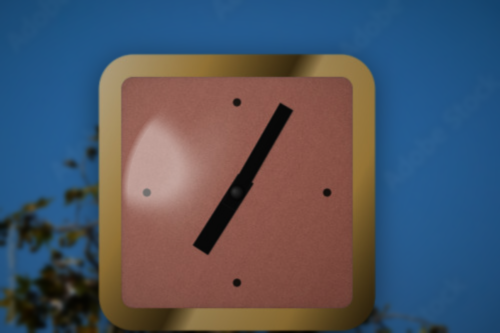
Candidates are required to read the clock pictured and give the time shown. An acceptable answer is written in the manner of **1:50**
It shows **7:05**
